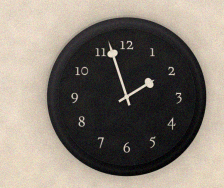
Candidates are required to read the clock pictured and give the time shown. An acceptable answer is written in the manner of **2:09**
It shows **1:57**
